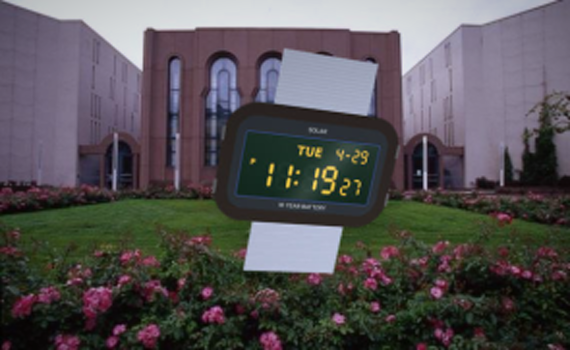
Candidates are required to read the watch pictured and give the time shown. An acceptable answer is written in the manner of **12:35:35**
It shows **11:19:27**
